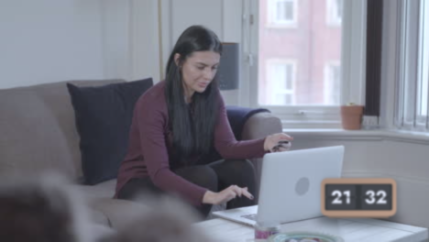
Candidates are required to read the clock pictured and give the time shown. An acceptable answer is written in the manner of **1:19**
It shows **21:32**
